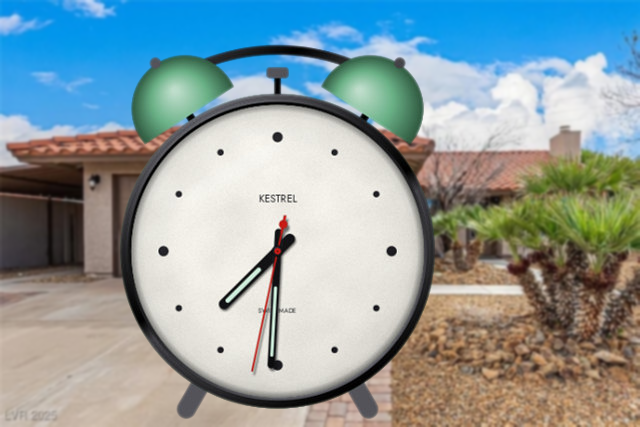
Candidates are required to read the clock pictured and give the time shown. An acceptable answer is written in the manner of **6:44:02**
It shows **7:30:32**
